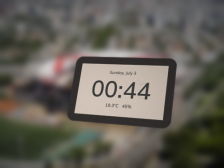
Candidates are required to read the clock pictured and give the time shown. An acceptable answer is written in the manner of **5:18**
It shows **0:44**
